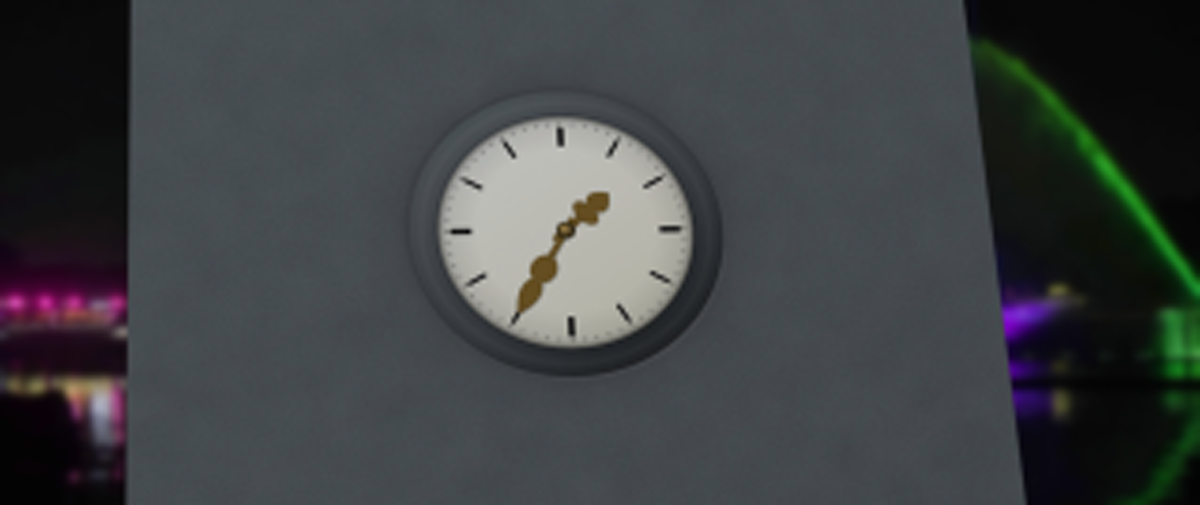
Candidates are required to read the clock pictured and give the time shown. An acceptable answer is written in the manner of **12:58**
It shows **1:35**
